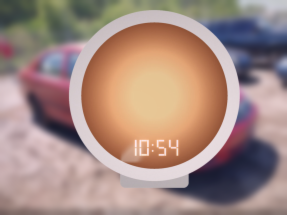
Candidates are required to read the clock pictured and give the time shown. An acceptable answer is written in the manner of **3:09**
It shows **10:54**
